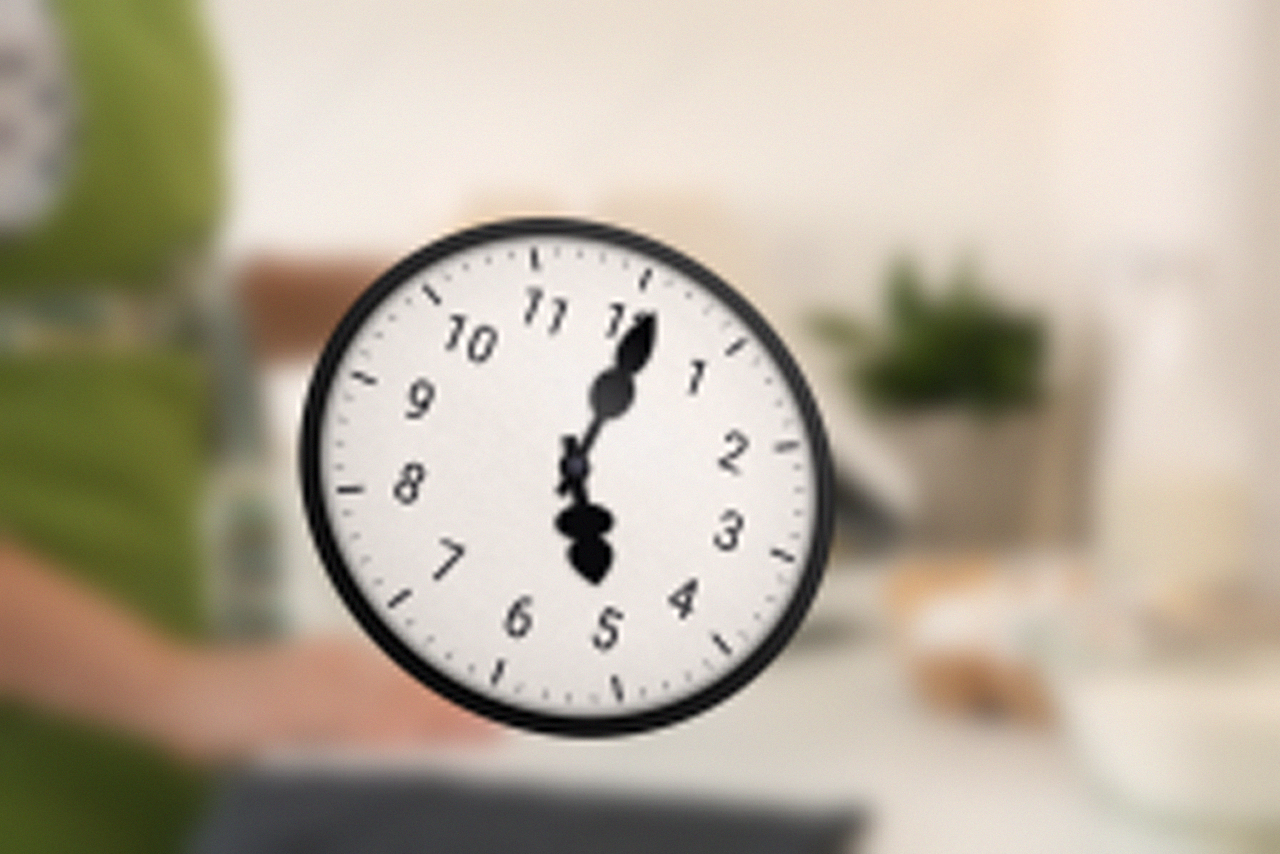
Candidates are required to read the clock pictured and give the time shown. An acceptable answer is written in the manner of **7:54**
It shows **5:01**
